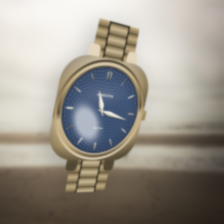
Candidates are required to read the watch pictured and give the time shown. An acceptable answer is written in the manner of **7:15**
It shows **11:17**
